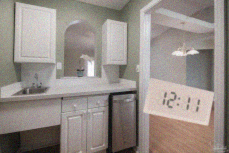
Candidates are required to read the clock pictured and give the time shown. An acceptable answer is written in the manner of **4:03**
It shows **12:11**
